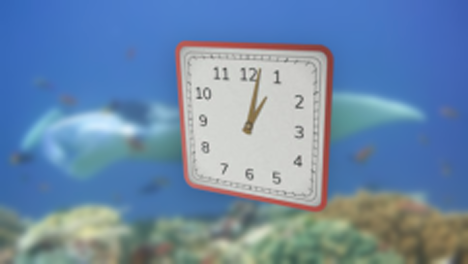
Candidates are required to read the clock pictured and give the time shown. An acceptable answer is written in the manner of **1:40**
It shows **1:02**
